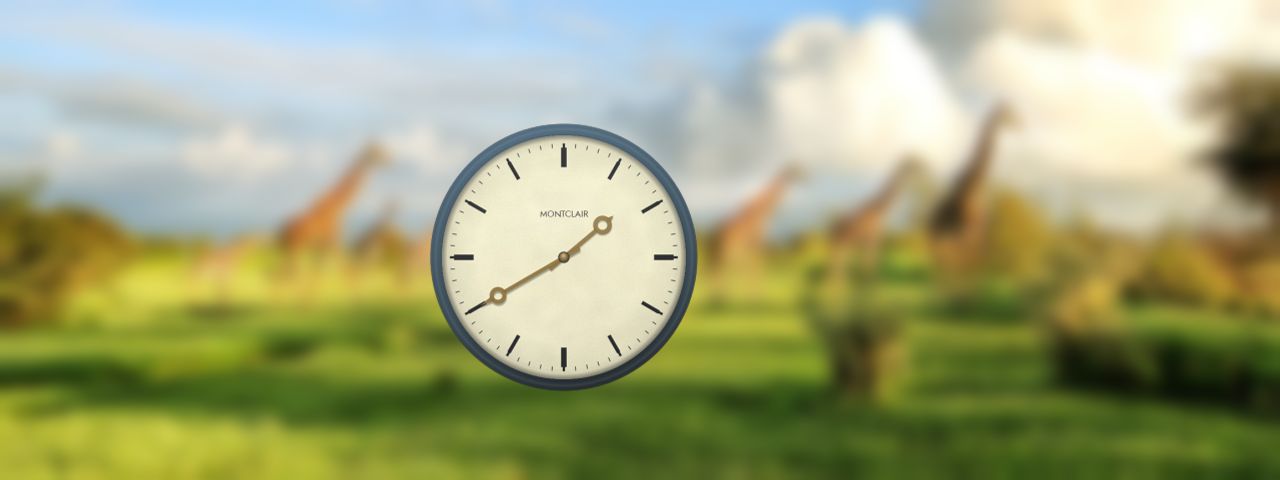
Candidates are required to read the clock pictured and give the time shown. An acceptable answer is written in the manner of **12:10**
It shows **1:40**
